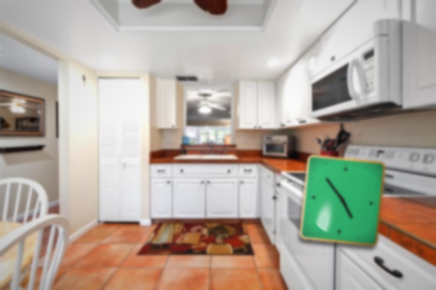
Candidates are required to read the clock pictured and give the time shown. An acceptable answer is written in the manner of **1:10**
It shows **4:53**
